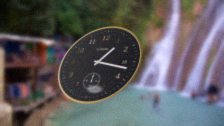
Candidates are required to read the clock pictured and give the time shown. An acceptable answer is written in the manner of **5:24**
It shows **1:17**
